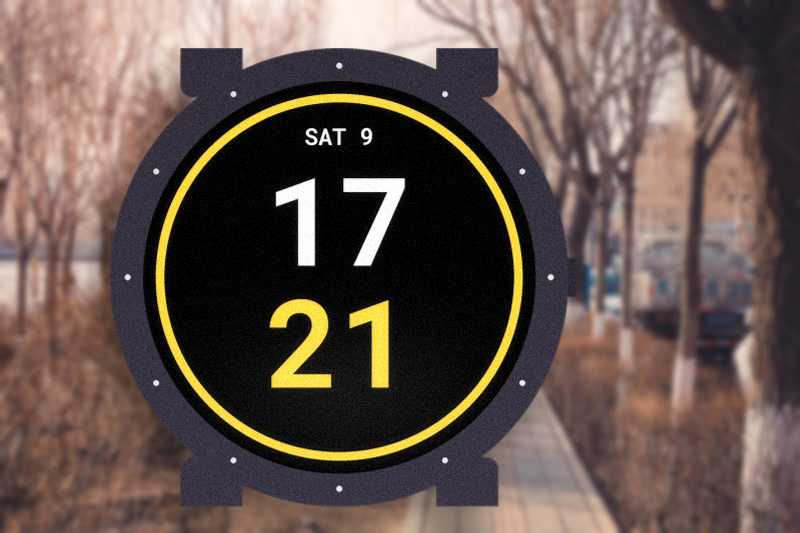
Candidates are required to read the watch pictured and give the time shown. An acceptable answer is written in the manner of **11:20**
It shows **17:21**
